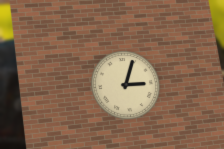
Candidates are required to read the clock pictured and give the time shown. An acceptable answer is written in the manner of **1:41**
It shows **3:04**
